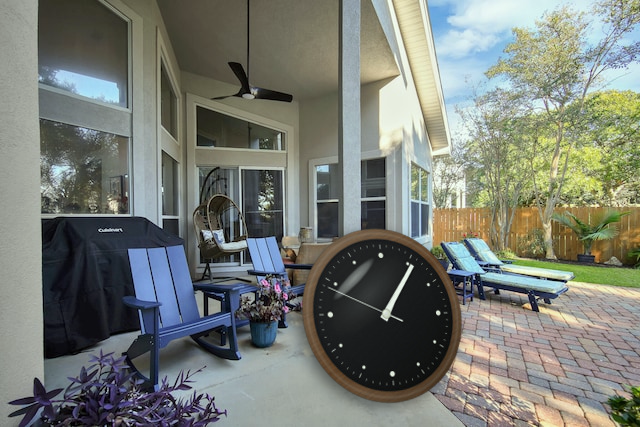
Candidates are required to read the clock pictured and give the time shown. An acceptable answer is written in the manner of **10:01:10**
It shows **1:05:49**
